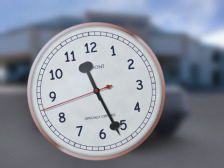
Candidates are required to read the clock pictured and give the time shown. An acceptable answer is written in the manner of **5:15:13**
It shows **11:26:43**
